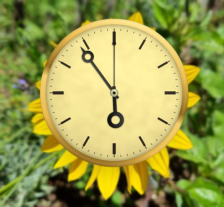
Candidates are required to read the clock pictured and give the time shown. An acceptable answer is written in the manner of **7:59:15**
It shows **5:54:00**
